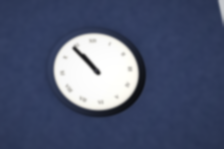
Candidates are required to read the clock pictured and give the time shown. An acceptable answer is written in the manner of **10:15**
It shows **10:54**
